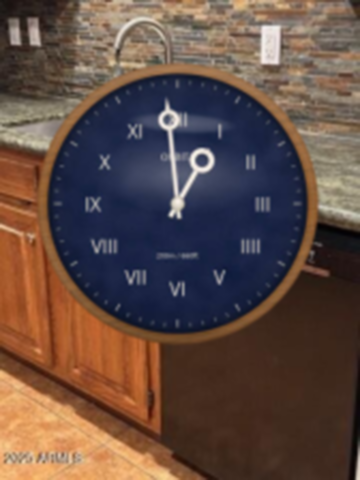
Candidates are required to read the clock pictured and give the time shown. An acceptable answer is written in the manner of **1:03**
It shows **12:59**
